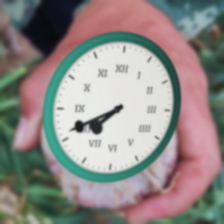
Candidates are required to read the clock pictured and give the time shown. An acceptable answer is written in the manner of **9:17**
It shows **7:41**
